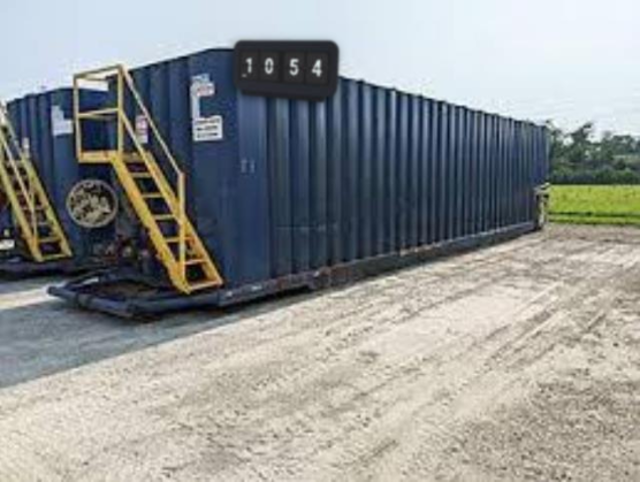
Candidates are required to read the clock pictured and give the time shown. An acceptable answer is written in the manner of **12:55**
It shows **10:54**
